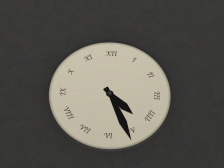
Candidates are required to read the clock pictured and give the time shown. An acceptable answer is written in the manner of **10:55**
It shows **4:26**
